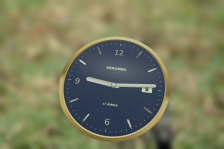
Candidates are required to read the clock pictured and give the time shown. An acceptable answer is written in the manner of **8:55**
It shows **9:14**
